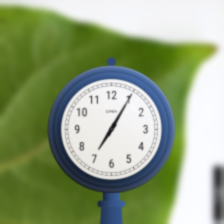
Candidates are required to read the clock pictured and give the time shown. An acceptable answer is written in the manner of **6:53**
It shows **7:05**
